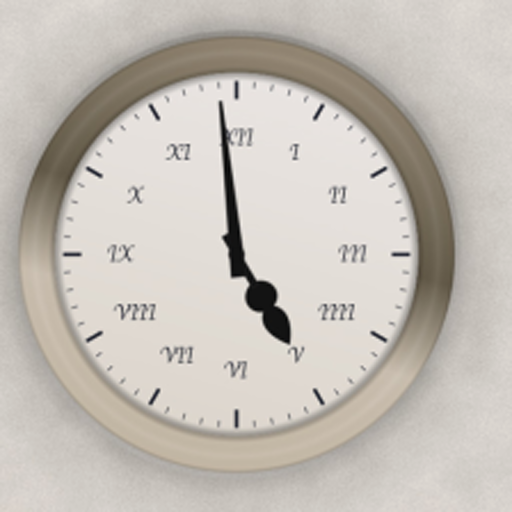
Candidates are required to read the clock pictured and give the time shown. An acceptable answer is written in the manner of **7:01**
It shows **4:59**
